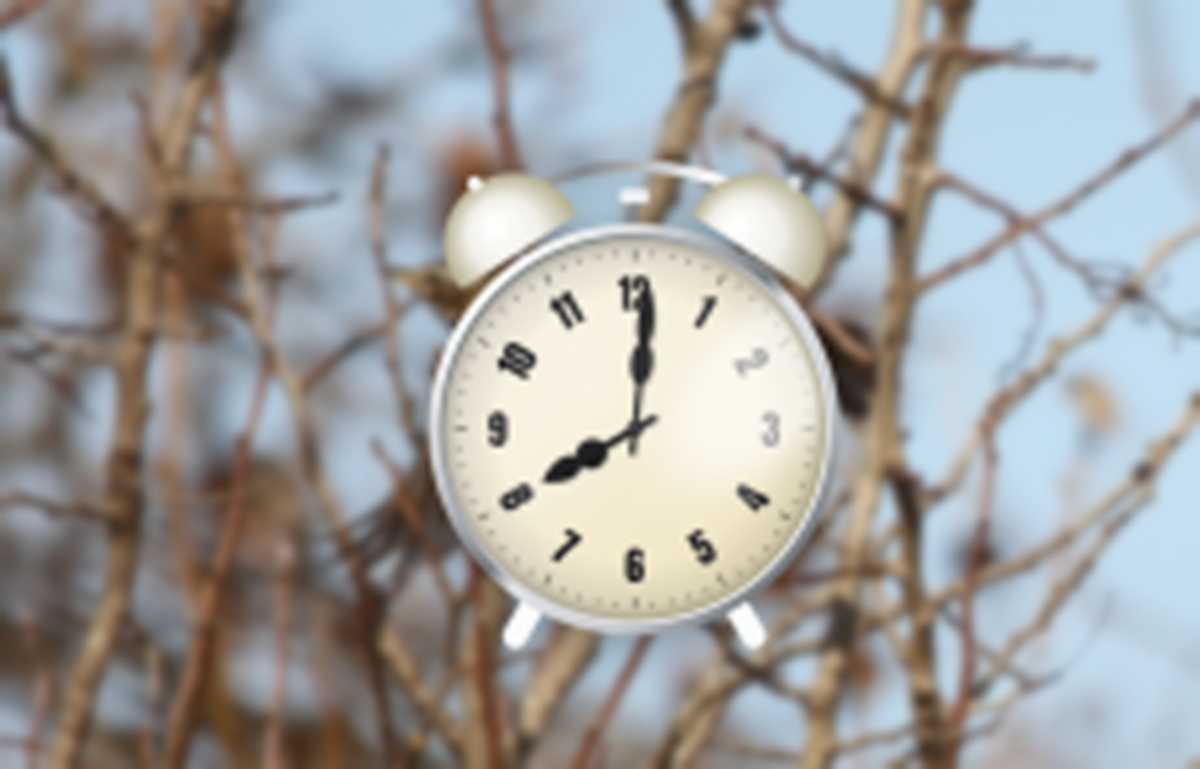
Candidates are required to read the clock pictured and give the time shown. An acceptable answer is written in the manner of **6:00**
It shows **8:01**
